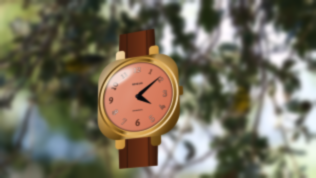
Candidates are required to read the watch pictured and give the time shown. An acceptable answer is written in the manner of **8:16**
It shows **4:09**
